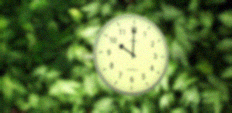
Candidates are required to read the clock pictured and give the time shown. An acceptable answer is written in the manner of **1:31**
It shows **10:00**
